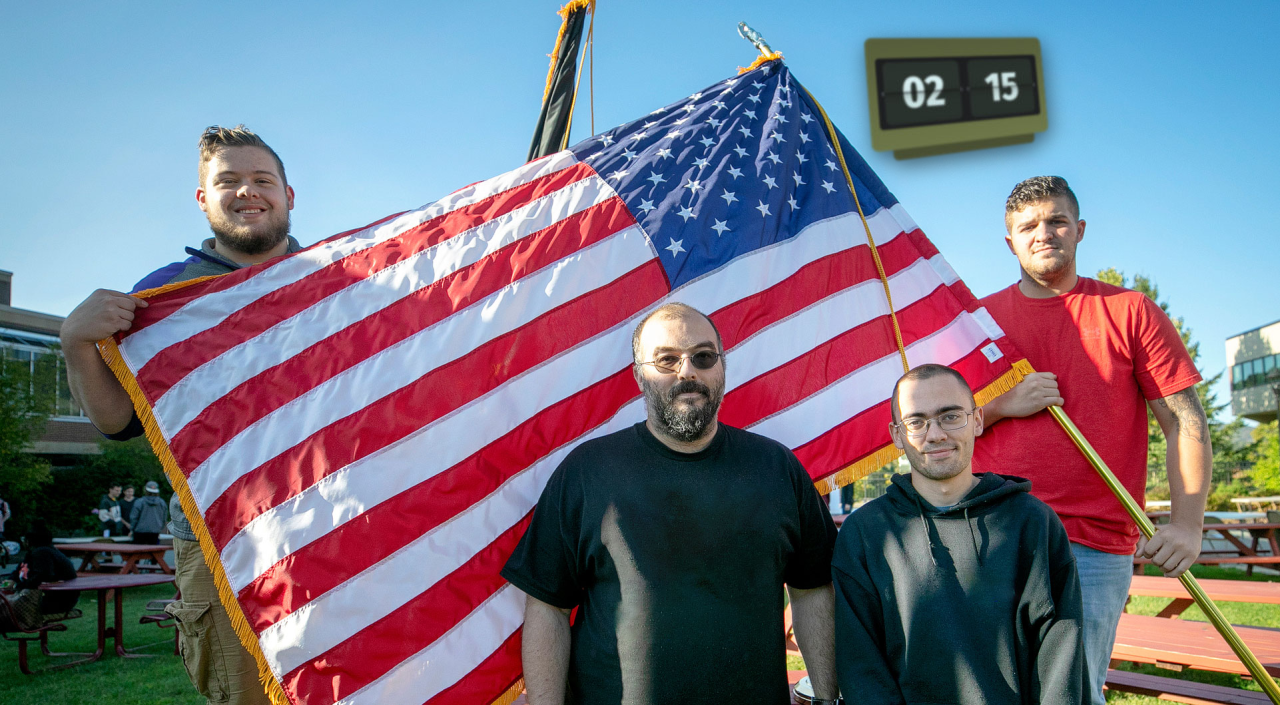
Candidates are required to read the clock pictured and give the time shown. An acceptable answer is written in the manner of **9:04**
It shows **2:15**
